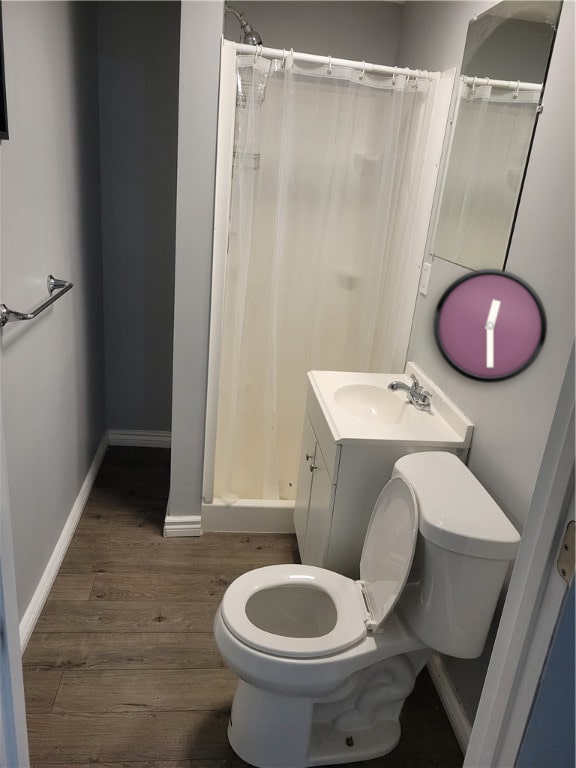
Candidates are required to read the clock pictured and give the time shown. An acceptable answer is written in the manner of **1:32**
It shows **12:30**
